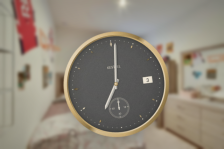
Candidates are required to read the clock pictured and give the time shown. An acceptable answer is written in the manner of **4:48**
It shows **7:01**
